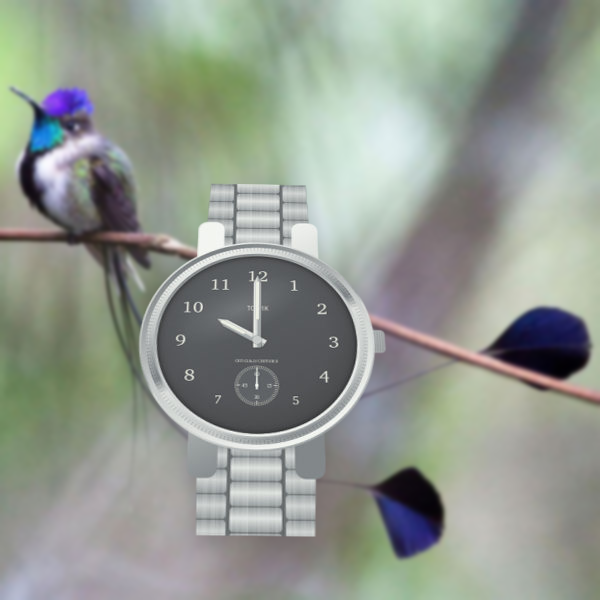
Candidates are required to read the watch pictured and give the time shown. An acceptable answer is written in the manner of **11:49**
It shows **10:00**
